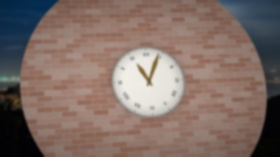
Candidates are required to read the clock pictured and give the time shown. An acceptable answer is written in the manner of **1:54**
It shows **11:04**
